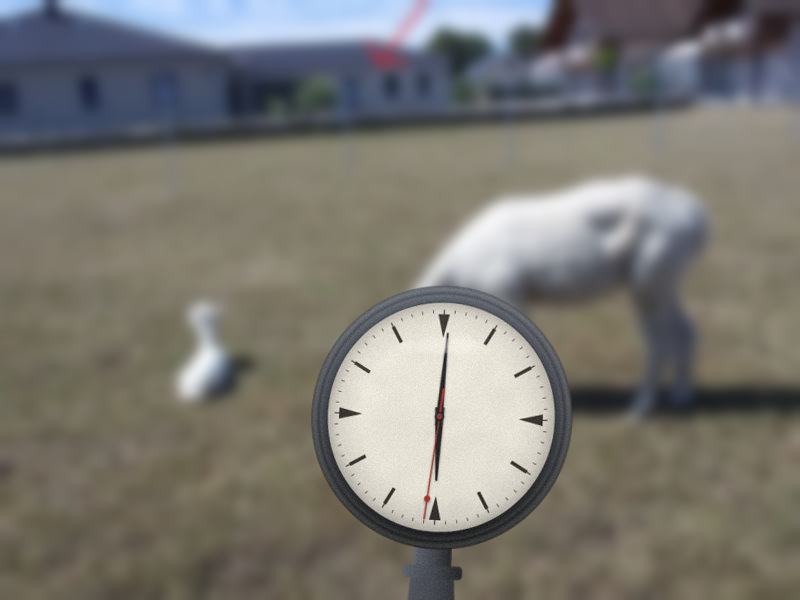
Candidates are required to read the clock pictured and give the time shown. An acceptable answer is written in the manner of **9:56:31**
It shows **6:00:31**
